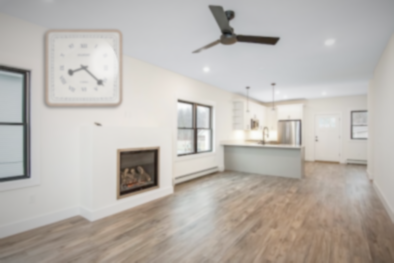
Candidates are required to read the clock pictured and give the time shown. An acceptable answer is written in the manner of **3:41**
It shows **8:22**
